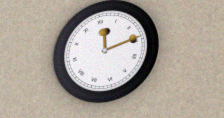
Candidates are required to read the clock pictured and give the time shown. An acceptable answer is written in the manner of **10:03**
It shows **12:14**
